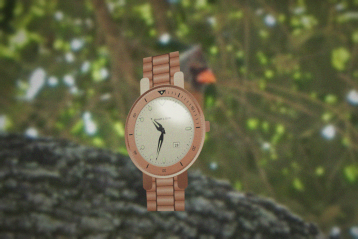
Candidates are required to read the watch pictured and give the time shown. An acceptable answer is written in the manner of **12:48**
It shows **10:33**
